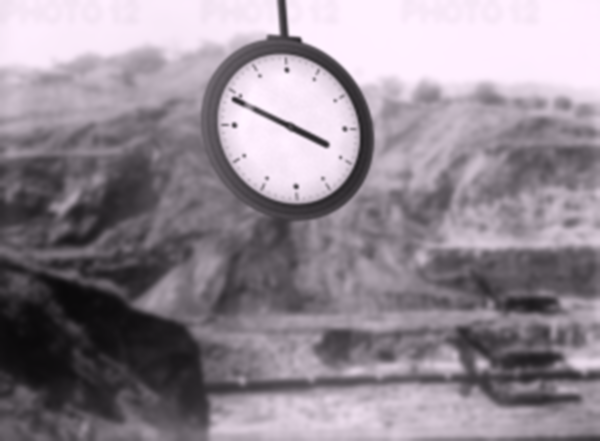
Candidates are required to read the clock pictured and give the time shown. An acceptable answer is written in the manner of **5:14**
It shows **3:49**
